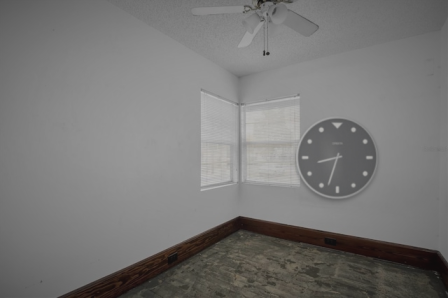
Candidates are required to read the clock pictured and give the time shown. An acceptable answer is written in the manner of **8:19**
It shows **8:33**
